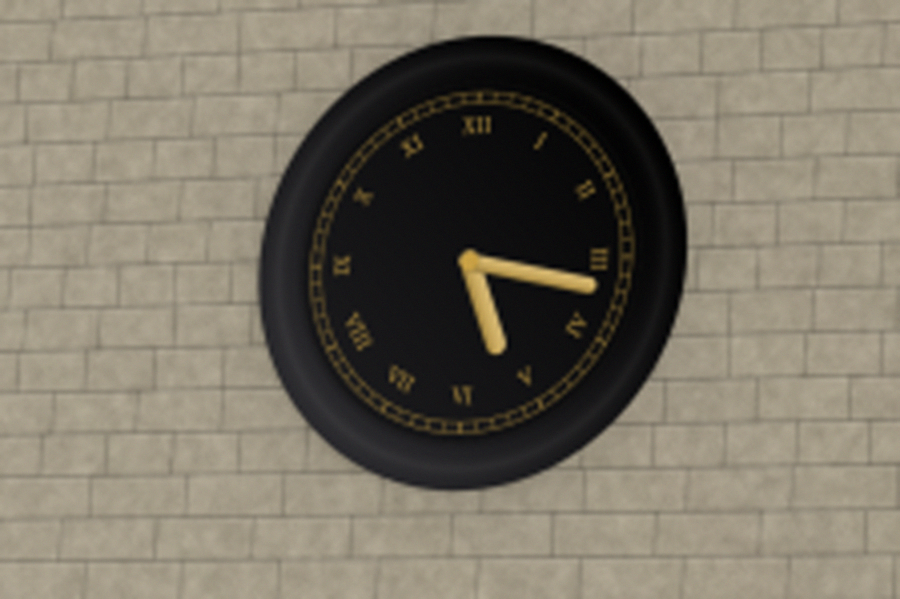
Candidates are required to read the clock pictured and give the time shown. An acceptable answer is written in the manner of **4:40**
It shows **5:17**
